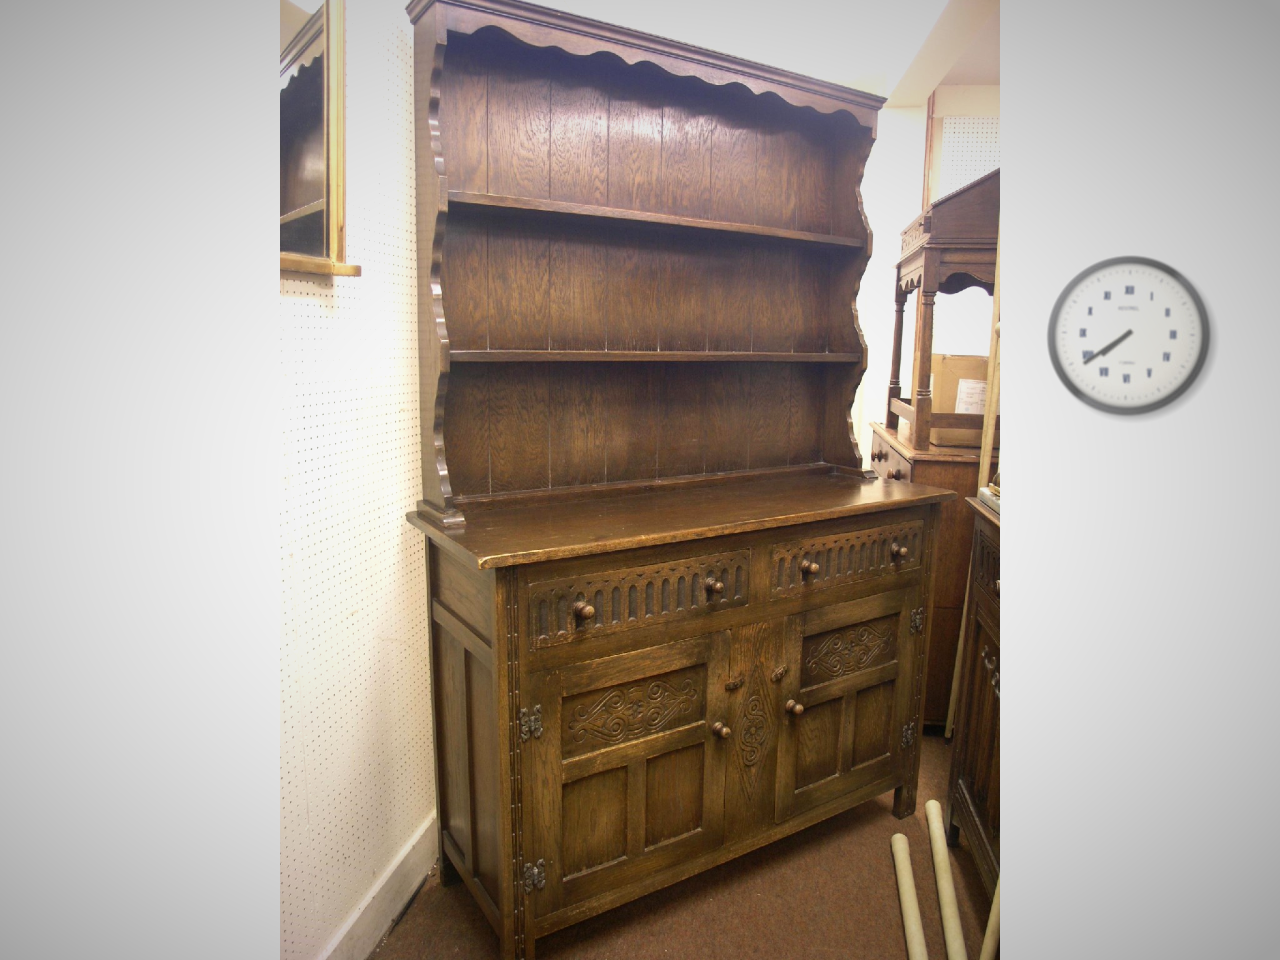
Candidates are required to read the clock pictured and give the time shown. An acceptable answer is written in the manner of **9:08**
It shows **7:39**
